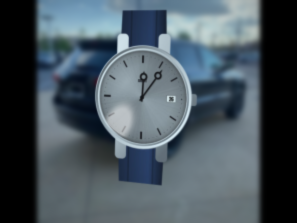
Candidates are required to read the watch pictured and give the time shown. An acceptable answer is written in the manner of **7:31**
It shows **12:06**
